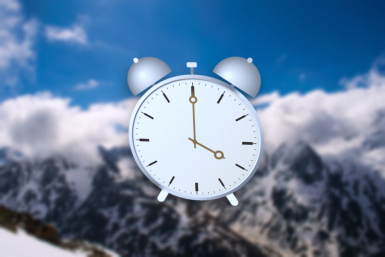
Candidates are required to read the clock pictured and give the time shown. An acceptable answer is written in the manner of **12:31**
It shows **4:00**
